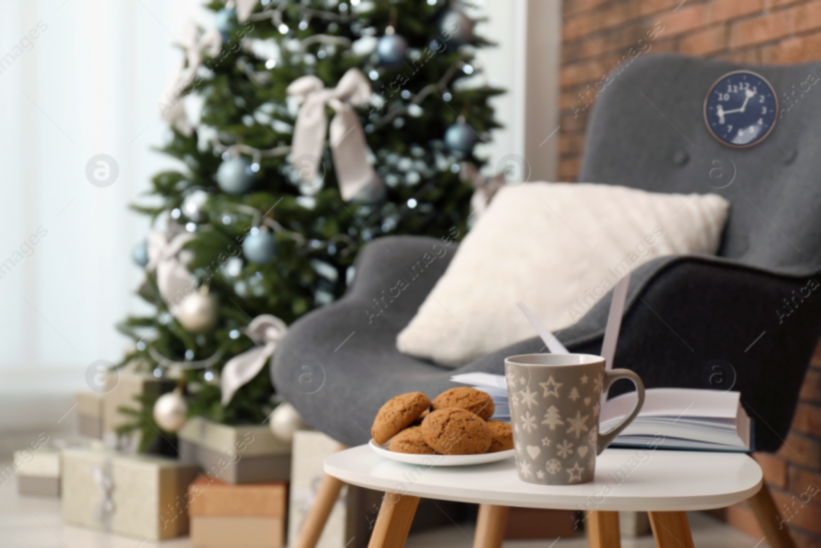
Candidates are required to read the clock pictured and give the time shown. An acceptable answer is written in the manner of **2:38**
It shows **12:43**
